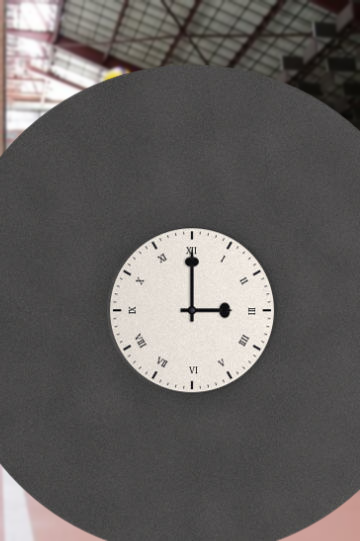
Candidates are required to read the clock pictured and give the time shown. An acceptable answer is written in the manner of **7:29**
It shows **3:00**
